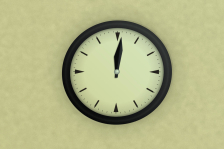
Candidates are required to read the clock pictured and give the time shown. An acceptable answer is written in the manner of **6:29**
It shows **12:01**
